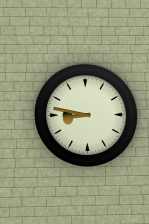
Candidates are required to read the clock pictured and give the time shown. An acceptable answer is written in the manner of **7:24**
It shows **8:47**
